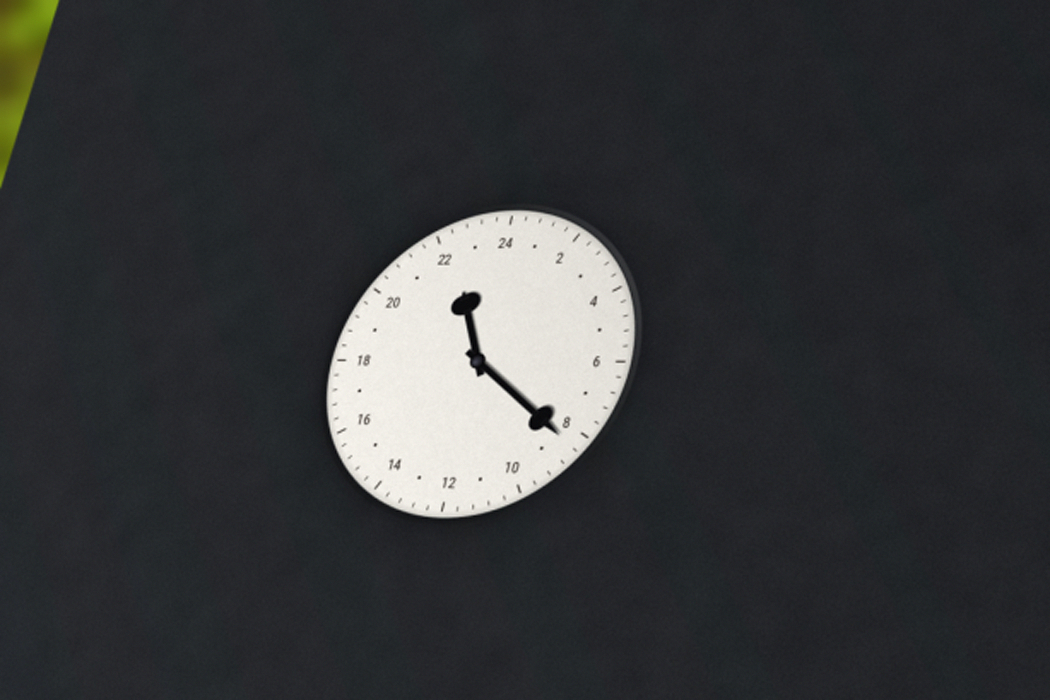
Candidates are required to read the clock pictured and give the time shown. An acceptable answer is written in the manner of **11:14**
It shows **22:21**
